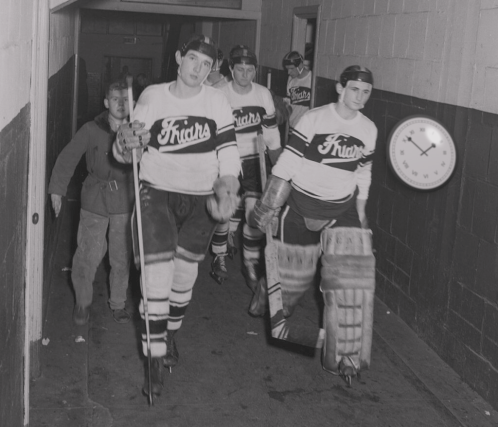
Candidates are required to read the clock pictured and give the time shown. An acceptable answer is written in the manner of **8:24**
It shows **1:52**
